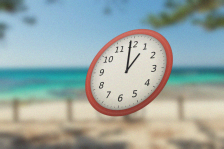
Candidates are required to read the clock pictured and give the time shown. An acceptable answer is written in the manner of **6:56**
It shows **12:59**
